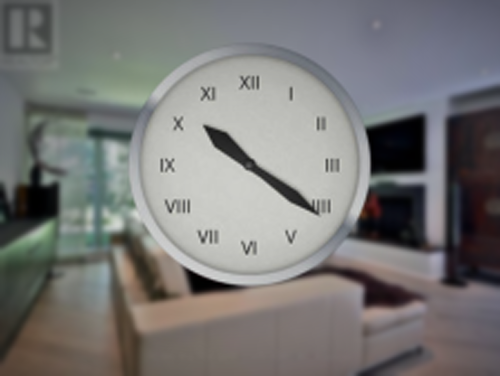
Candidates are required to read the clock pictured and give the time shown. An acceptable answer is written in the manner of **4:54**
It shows **10:21**
